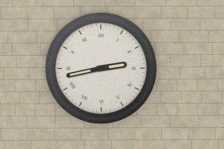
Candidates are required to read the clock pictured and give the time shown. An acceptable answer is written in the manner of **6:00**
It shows **2:43**
